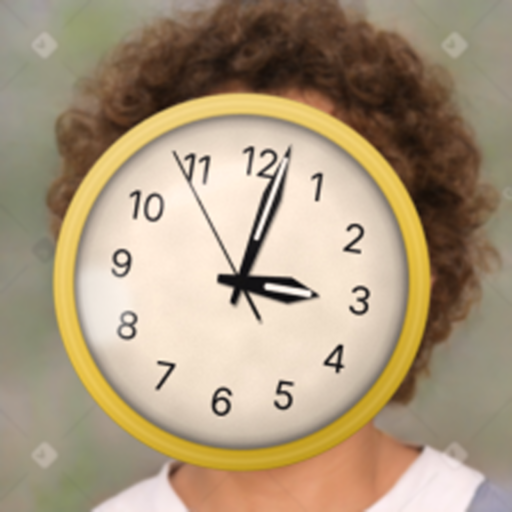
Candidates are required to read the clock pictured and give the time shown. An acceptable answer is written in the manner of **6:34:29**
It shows **3:01:54**
